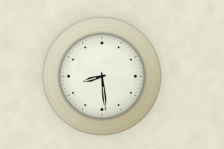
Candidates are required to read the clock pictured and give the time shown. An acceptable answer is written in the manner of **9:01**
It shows **8:29**
